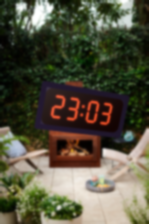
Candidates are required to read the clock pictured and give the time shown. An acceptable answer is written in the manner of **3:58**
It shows **23:03**
